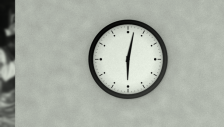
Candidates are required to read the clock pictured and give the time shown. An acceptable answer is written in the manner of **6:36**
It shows **6:02**
